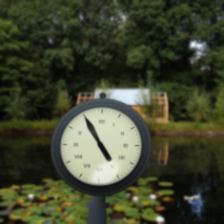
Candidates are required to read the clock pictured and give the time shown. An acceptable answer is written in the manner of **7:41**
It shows **4:55**
